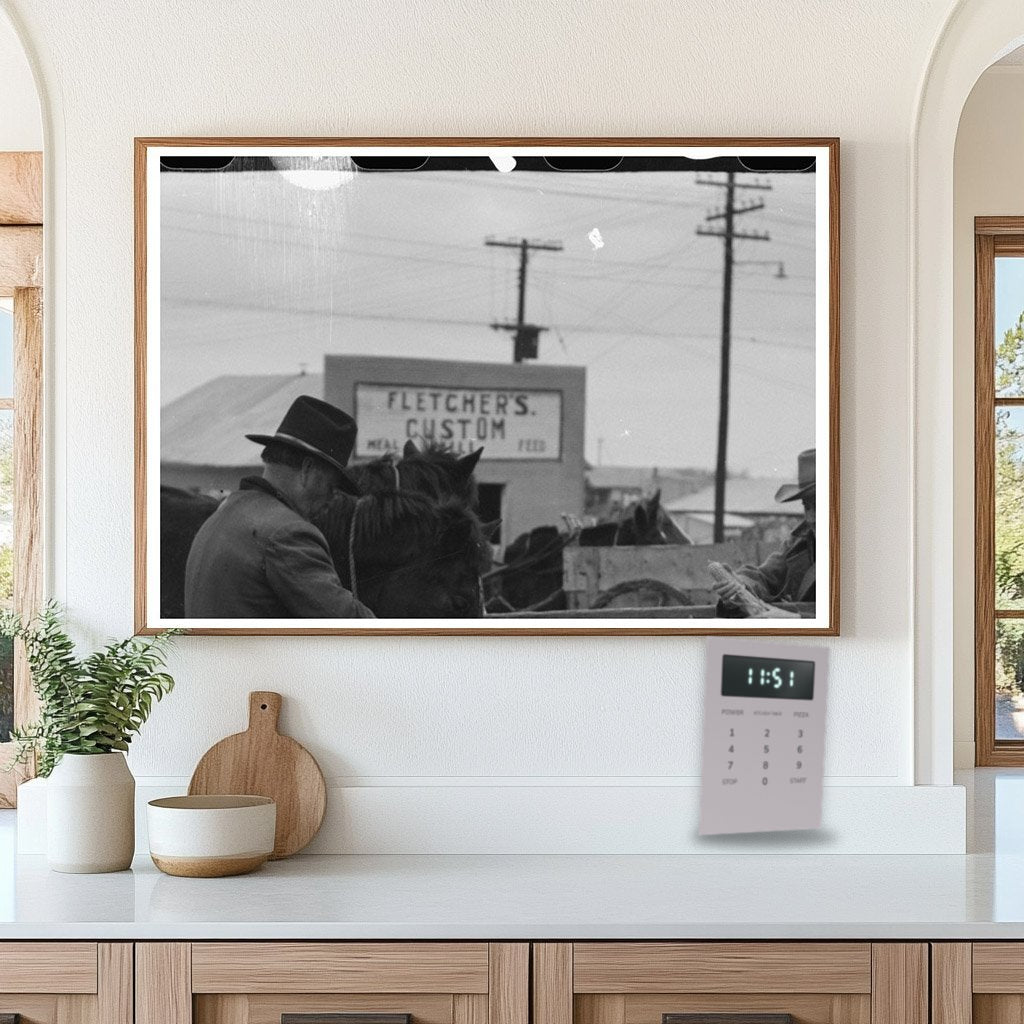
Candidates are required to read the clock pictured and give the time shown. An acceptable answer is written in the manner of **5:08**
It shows **11:51**
